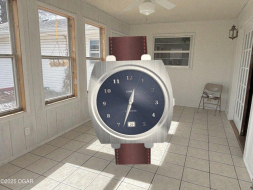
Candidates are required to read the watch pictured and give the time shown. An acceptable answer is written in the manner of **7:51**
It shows **12:33**
